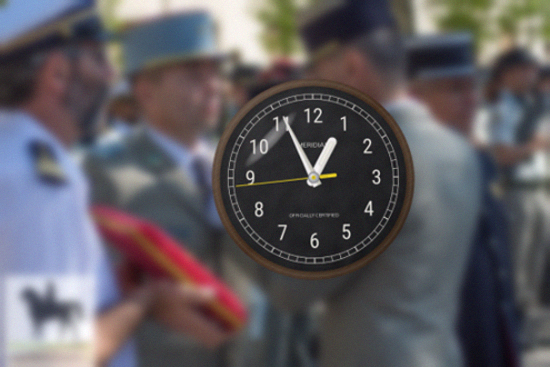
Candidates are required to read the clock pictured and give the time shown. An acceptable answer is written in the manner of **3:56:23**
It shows **12:55:44**
